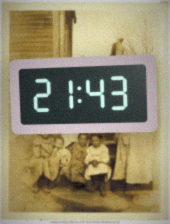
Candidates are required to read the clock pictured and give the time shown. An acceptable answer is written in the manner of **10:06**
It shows **21:43**
